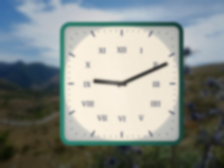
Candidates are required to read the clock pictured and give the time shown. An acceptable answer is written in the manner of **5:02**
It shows **9:11**
